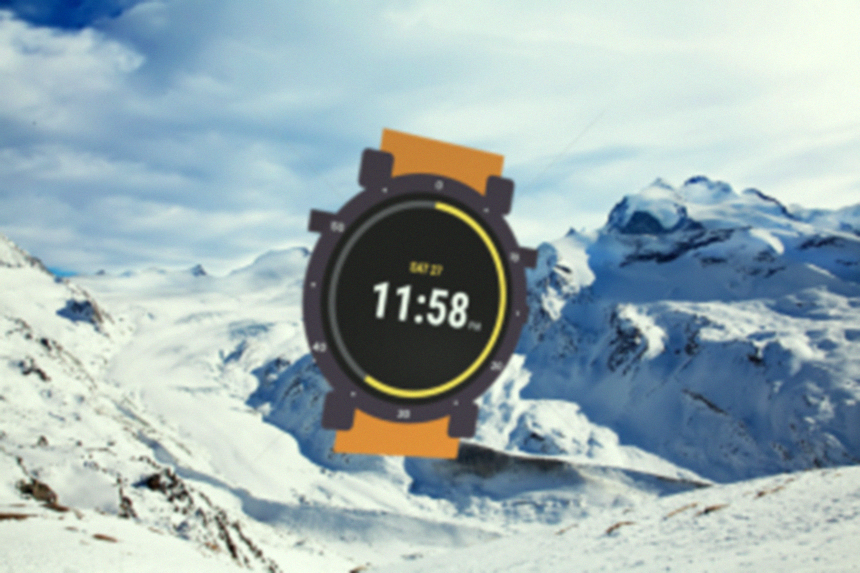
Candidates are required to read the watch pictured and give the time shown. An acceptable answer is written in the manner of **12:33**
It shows **11:58**
